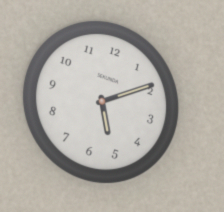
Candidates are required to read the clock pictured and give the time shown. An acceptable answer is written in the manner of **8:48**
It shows **5:09**
